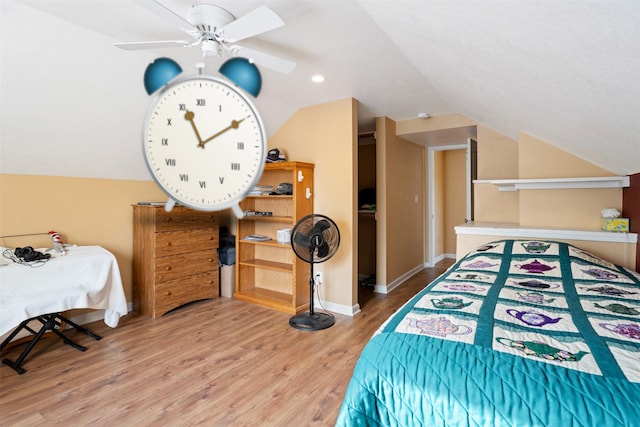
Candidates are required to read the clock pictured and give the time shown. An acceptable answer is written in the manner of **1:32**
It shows **11:10**
